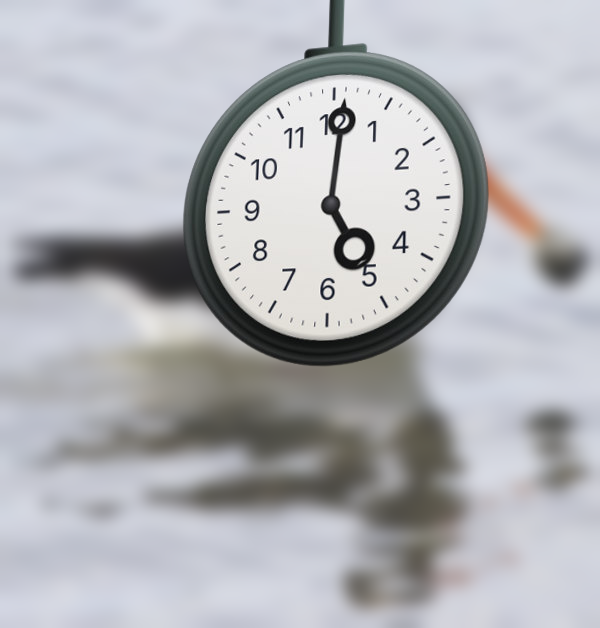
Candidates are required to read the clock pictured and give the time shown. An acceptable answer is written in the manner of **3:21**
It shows **5:01**
